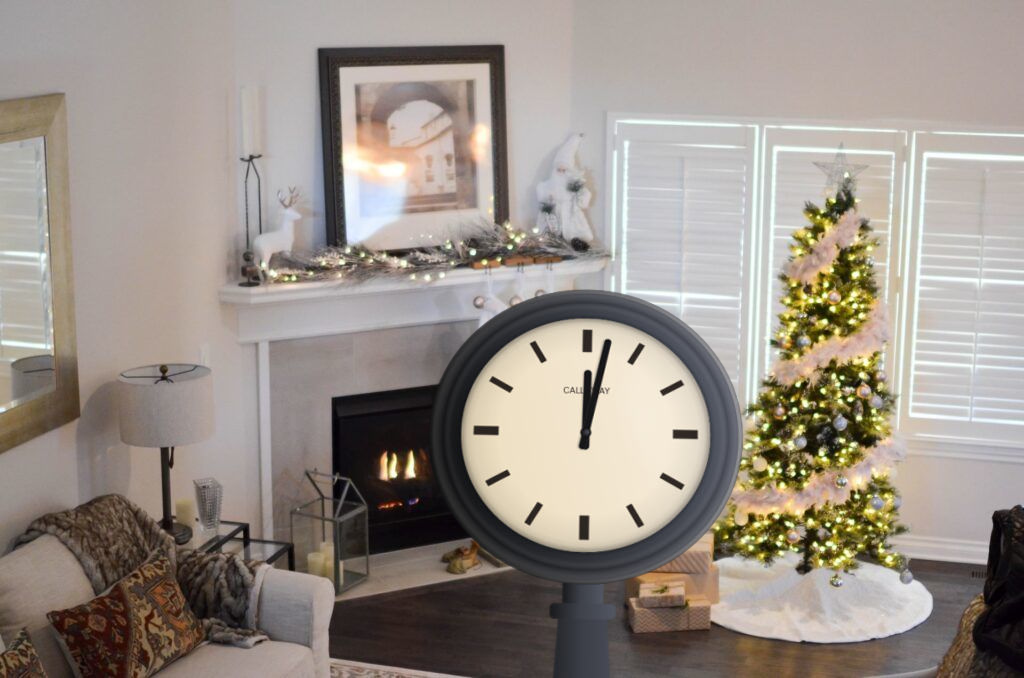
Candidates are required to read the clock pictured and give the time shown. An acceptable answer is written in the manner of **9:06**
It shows **12:02**
